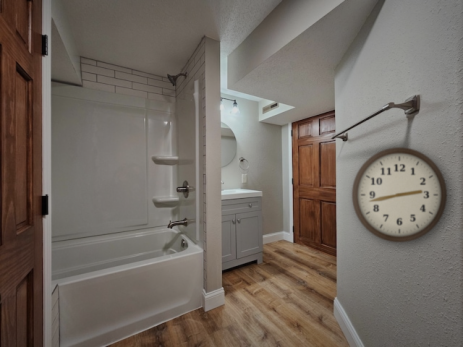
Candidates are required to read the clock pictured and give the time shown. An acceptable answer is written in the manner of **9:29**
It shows **2:43**
